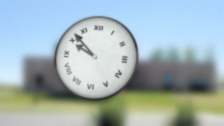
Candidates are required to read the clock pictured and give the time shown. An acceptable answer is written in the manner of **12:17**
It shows **9:52**
